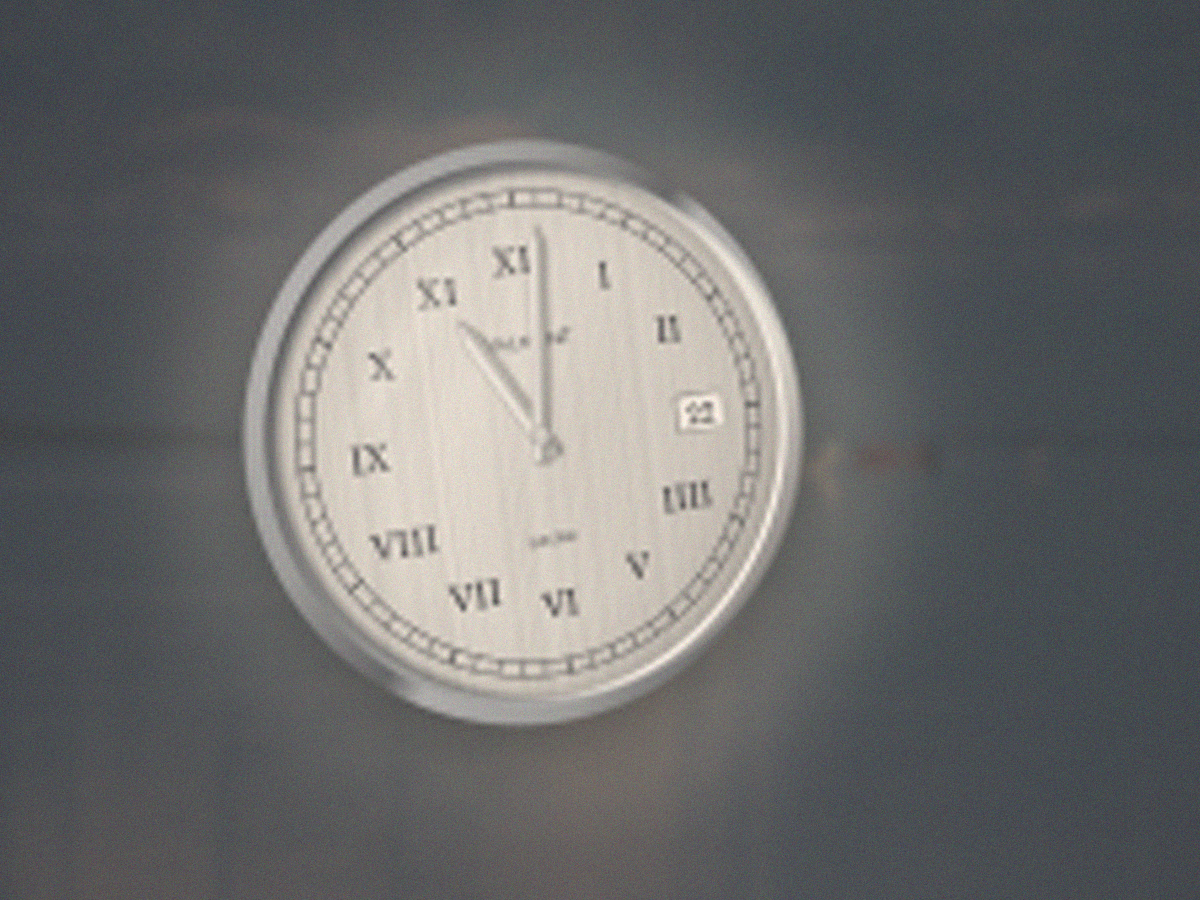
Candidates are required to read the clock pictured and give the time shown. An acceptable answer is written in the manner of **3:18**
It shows **11:01**
